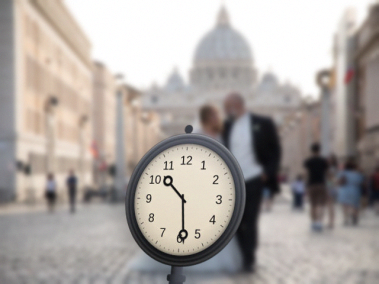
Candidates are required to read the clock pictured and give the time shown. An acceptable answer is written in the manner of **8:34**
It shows **10:29**
